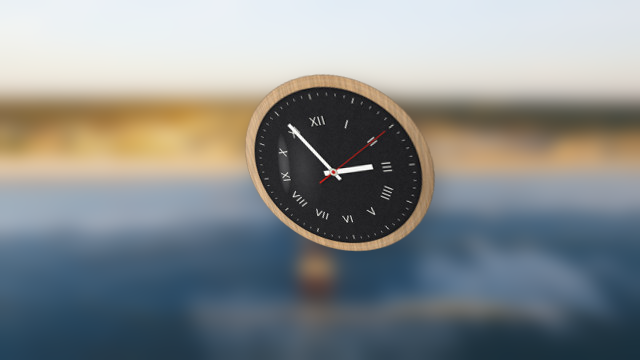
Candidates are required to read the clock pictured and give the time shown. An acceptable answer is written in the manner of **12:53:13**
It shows **2:55:10**
